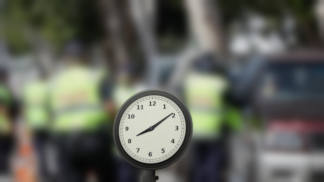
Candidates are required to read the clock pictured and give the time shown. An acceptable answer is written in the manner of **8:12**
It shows **8:09**
